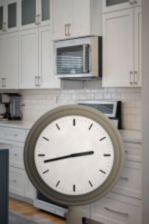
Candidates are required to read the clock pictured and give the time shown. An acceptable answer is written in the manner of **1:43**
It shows **2:43**
